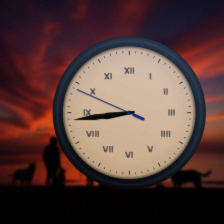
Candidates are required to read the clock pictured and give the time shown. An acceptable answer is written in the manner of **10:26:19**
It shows **8:43:49**
